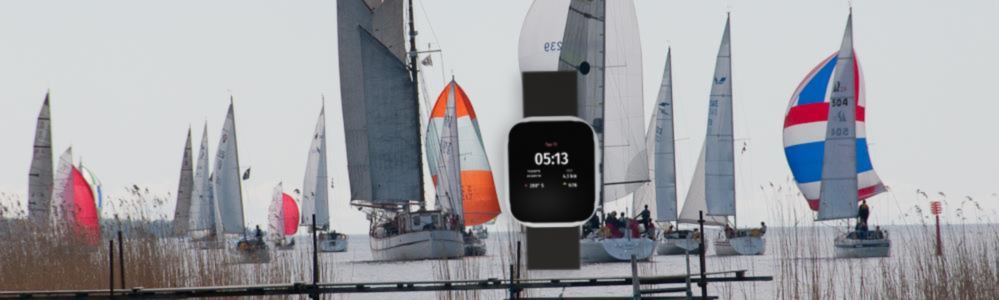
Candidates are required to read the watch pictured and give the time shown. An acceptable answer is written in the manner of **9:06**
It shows **5:13**
